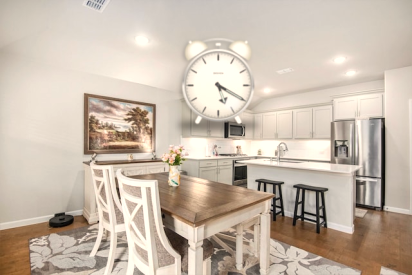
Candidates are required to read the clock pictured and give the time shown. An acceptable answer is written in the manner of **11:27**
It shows **5:20**
